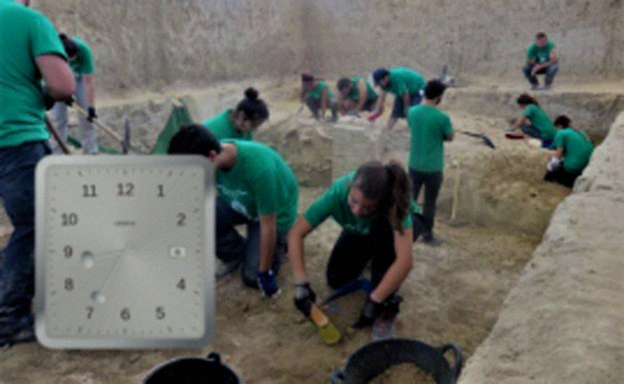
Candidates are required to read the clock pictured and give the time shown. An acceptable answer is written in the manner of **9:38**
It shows **8:35**
